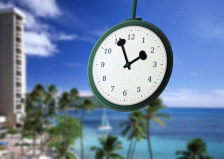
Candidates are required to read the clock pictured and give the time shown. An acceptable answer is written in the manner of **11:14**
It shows **1:56**
